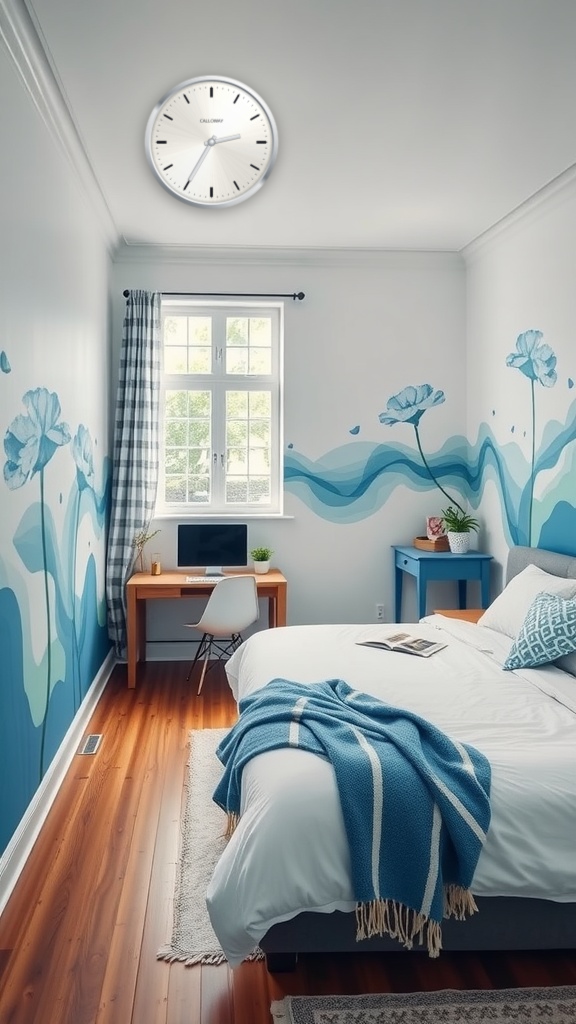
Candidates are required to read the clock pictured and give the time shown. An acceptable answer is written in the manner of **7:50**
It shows **2:35**
